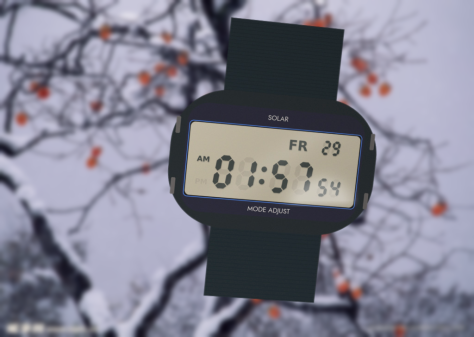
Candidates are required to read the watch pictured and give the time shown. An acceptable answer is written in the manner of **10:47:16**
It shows **1:57:54**
